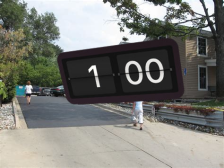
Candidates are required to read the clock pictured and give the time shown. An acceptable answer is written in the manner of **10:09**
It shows **1:00**
